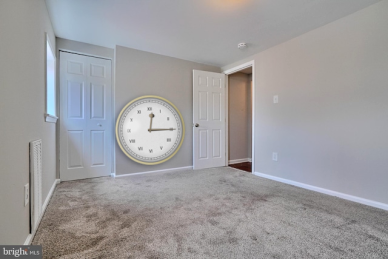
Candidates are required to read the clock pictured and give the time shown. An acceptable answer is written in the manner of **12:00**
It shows **12:15**
